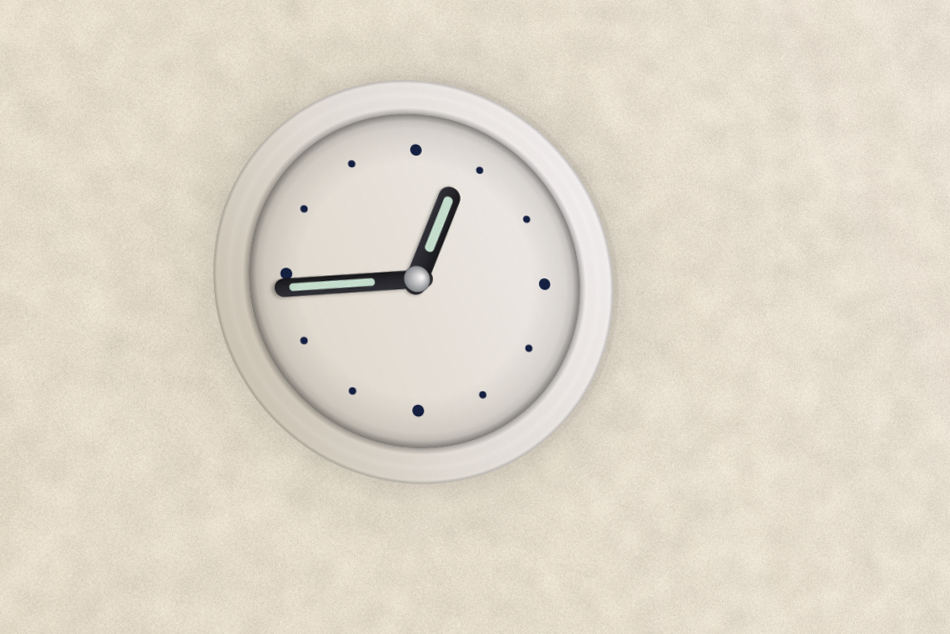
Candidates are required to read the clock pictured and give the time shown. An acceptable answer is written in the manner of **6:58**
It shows **12:44**
